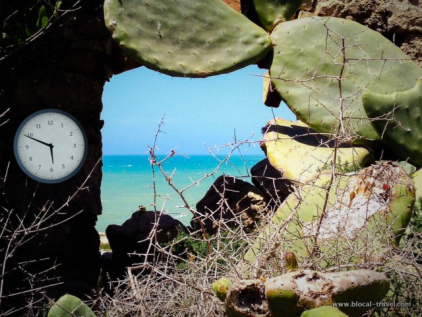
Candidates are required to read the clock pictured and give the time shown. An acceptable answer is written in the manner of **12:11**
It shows **5:49**
